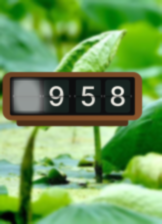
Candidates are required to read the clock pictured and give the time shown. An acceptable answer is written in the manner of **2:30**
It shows **9:58**
